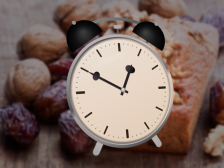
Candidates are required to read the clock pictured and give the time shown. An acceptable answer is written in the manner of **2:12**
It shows **12:50**
